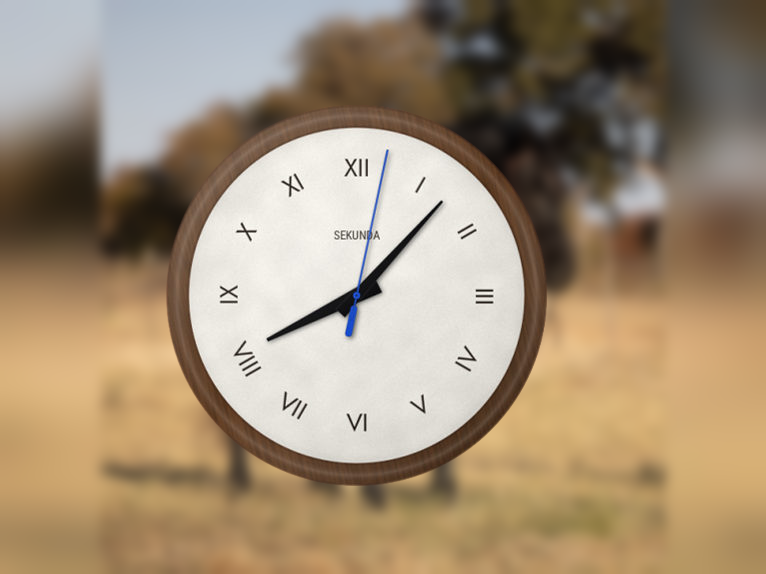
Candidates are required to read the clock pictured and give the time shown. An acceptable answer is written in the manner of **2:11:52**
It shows **8:07:02**
